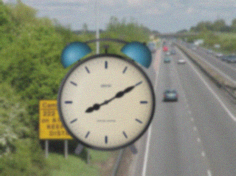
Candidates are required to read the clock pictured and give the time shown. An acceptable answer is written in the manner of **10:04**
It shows **8:10**
